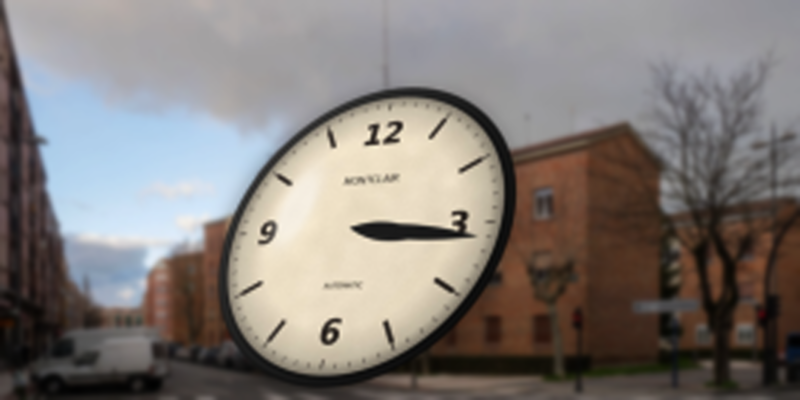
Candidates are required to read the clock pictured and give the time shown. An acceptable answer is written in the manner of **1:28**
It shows **3:16**
